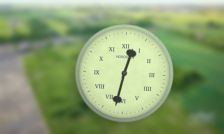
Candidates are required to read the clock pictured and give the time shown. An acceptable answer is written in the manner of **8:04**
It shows **12:32**
